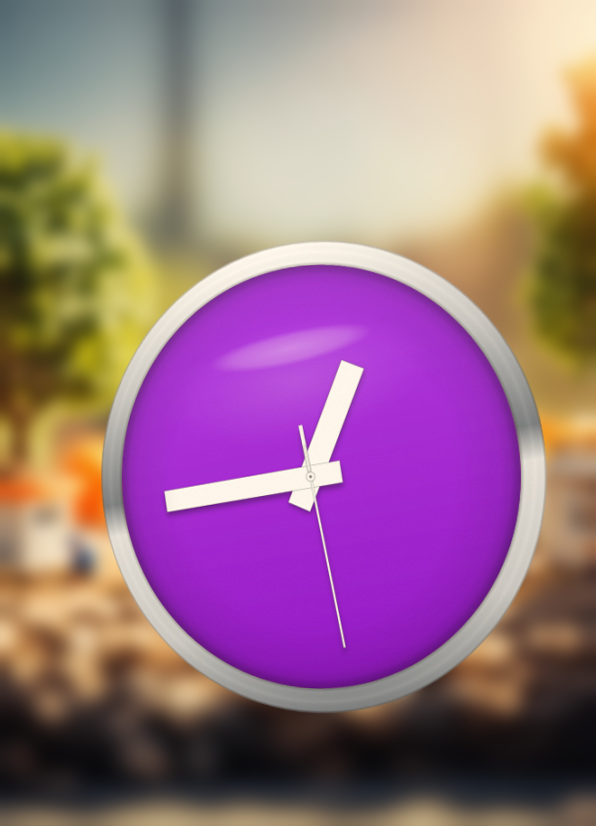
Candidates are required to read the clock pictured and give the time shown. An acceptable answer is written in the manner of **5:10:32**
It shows **12:43:28**
